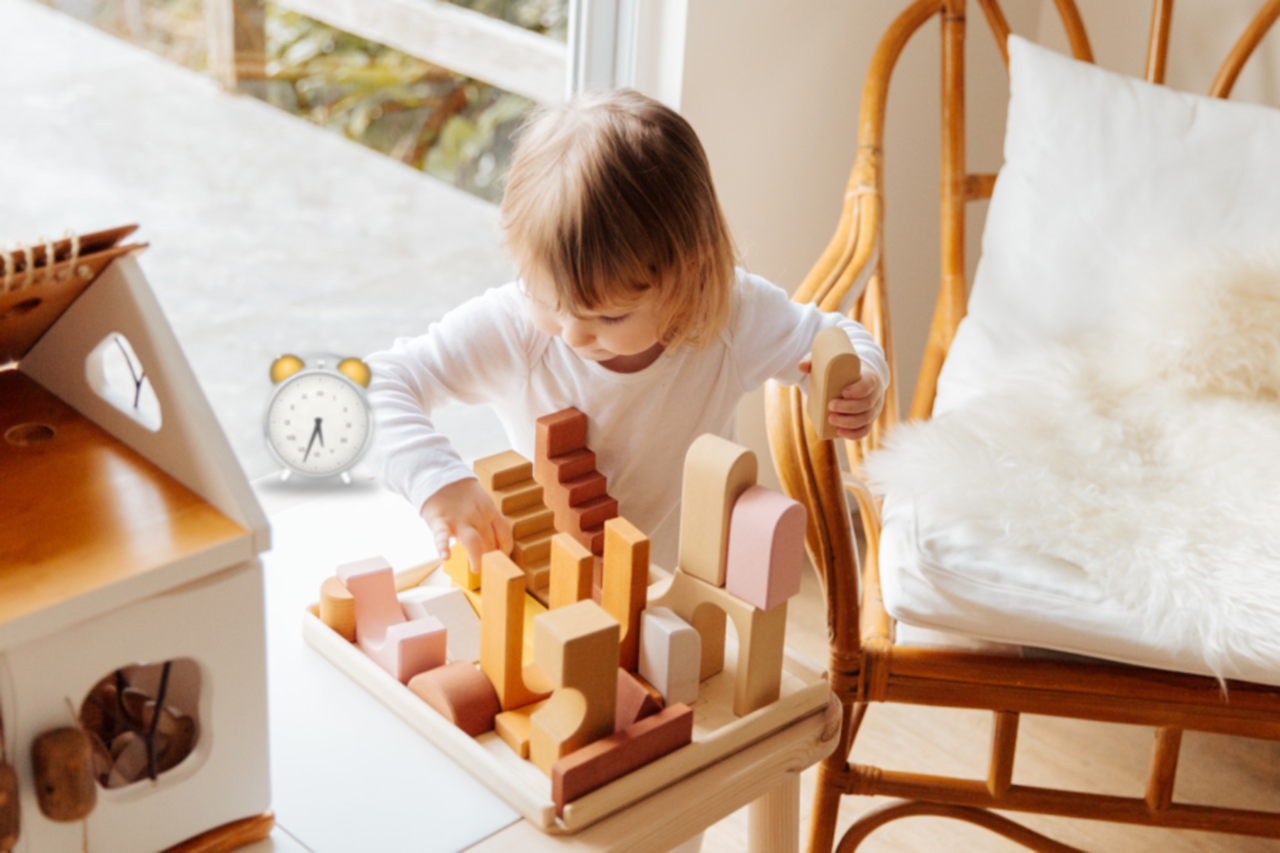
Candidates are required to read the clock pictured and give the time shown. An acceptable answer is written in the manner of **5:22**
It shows **5:33**
